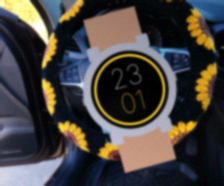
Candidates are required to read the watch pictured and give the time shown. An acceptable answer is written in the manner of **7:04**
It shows **23:01**
